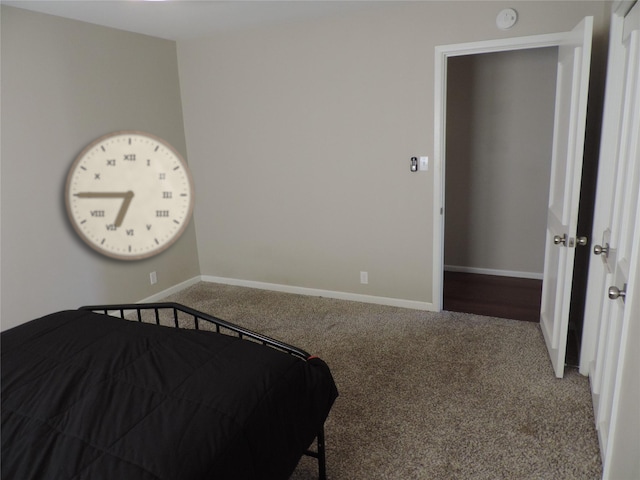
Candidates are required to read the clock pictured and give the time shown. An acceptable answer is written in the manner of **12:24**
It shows **6:45**
